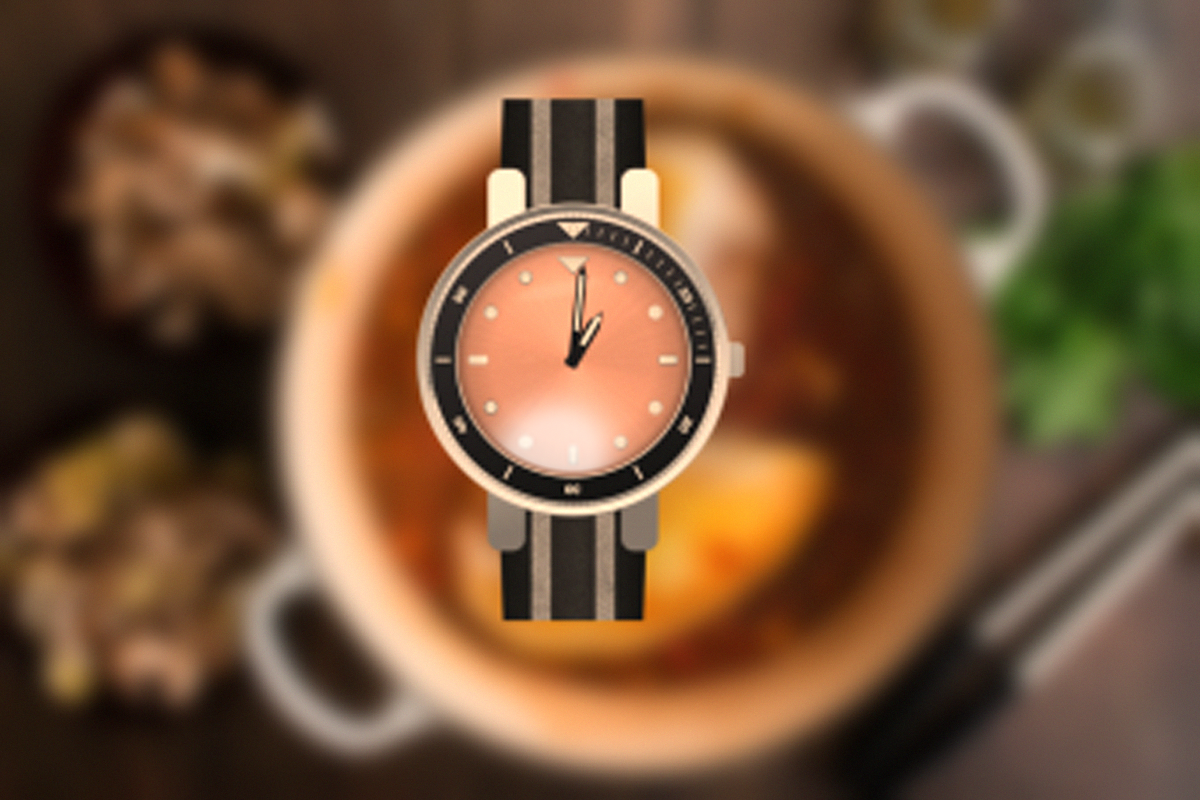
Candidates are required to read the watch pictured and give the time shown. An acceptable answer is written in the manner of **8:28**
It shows **1:01**
